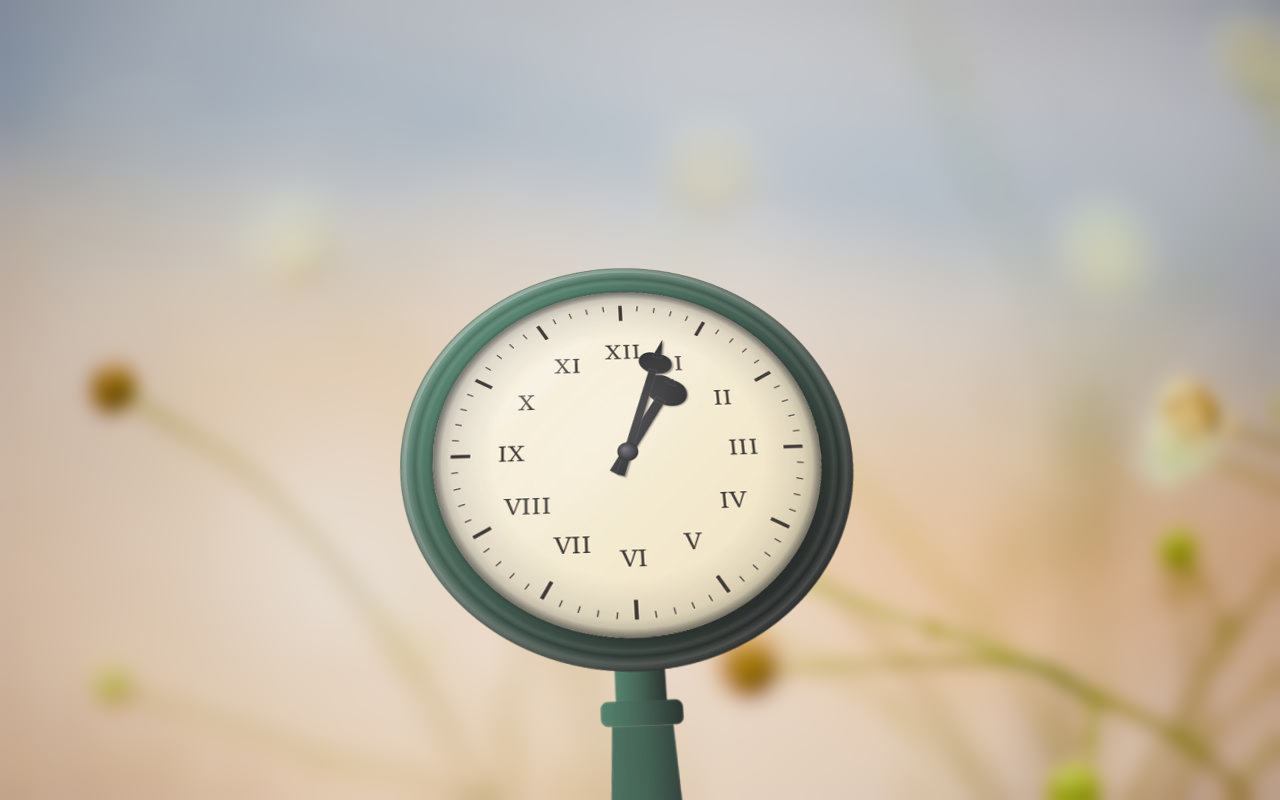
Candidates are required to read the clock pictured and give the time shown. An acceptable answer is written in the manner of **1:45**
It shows **1:03**
